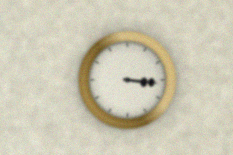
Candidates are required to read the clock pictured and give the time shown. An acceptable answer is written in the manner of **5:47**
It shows **3:16**
